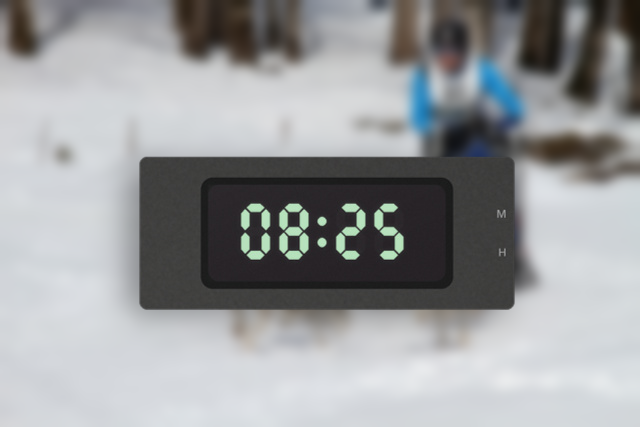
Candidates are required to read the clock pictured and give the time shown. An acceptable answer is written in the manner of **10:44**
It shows **8:25**
